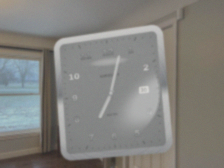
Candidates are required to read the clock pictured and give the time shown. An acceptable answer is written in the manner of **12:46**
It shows **7:03**
